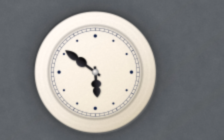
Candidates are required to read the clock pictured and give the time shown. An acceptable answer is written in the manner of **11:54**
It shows **5:51**
